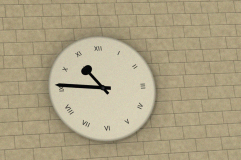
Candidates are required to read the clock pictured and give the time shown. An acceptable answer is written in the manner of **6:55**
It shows **10:46**
